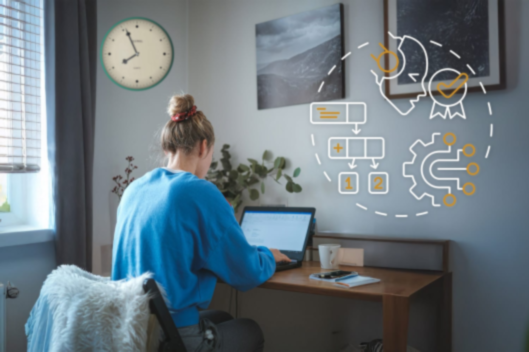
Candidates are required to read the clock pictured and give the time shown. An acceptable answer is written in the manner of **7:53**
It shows **7:56**
